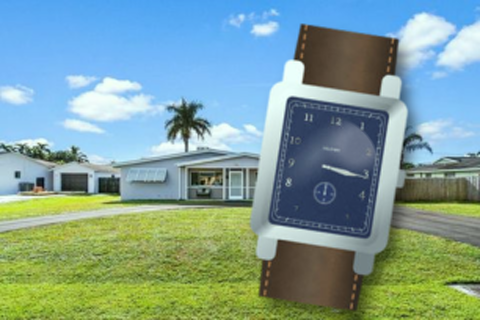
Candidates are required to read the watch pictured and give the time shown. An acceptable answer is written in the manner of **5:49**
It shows **3:16**
